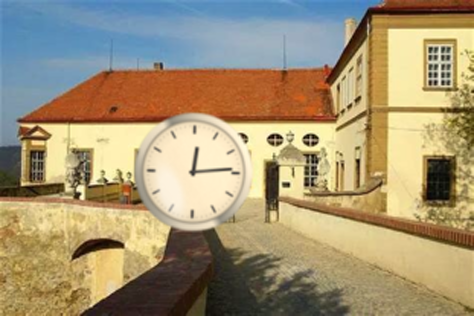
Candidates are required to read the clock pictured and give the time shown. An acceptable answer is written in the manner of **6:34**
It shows **12:14**
